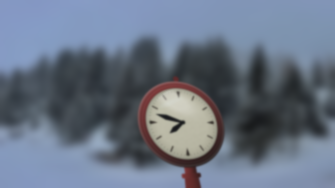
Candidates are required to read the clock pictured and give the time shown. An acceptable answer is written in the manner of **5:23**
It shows **7:48**
